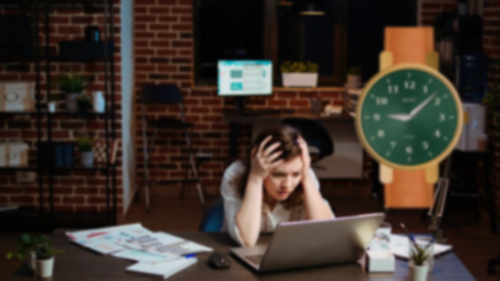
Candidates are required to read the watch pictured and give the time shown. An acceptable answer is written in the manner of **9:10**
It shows **9:08**
